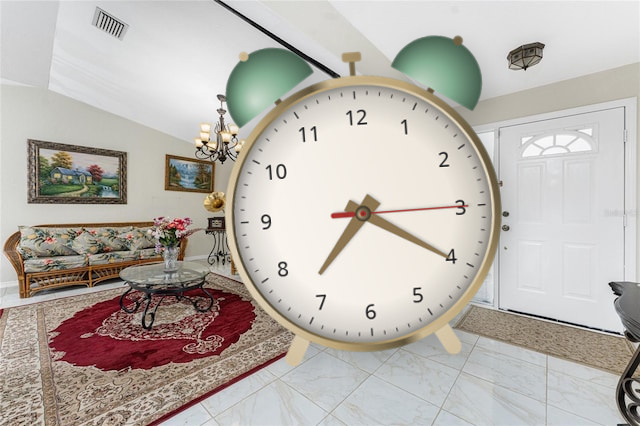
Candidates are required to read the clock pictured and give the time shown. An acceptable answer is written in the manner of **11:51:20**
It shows **7:20:15**
